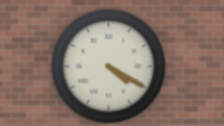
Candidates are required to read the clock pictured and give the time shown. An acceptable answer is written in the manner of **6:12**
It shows **4:20**
